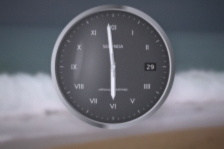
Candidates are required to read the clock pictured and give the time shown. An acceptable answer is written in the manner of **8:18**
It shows **5:59**
